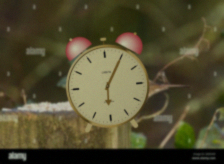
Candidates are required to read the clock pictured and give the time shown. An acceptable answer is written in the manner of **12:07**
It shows **6:05**
